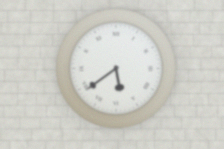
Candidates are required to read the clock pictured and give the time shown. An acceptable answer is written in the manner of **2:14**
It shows **5:39**
